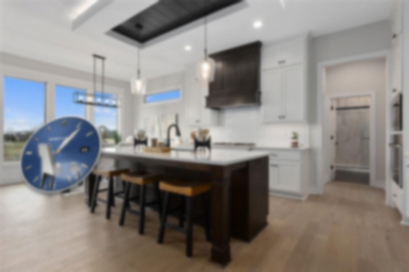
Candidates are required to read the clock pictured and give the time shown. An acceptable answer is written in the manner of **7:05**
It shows **1:06**
